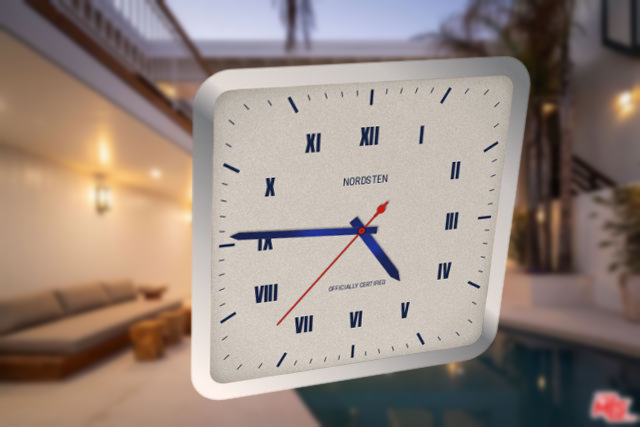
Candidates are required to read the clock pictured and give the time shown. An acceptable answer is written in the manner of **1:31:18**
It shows **4:45:37**
